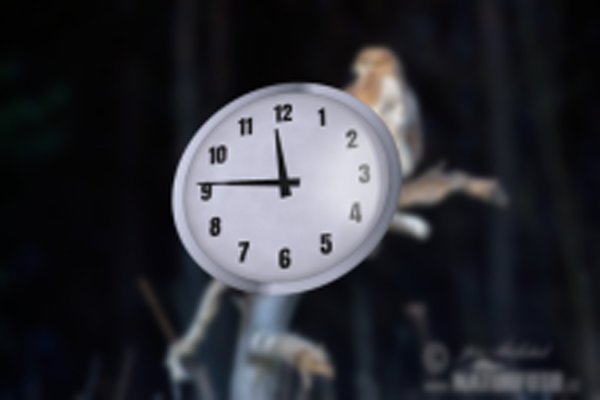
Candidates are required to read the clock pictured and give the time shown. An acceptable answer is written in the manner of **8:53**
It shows **11:46**
